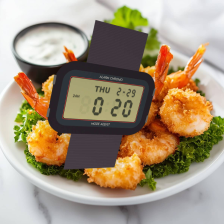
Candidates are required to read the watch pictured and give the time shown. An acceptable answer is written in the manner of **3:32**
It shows **0:20**
